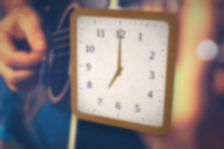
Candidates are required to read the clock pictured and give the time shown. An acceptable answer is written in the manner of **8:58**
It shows **7:00**
